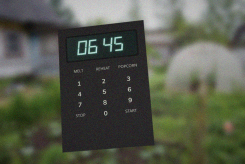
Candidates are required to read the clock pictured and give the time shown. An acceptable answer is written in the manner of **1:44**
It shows **6:45**
